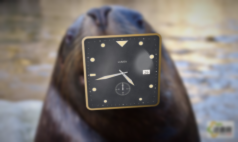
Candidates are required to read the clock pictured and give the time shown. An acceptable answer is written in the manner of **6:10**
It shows **4:43**
